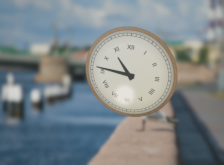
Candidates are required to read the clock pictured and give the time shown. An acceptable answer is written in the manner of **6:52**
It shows **10:46**
